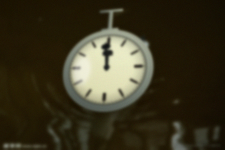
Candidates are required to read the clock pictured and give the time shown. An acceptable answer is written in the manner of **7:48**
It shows **11:59**
